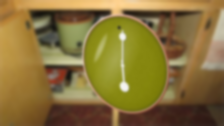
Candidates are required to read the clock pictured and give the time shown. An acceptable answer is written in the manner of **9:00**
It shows **6:01**
